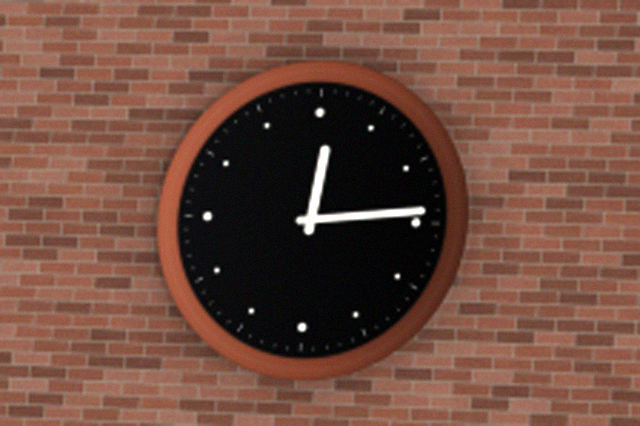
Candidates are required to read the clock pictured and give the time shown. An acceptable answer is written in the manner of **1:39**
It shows **12:14**
